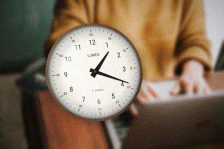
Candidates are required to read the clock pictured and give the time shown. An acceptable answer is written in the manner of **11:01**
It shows **1:19**
